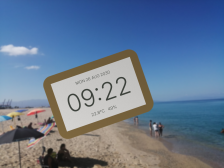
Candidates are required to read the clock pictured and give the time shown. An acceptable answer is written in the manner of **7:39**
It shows **9:22**
